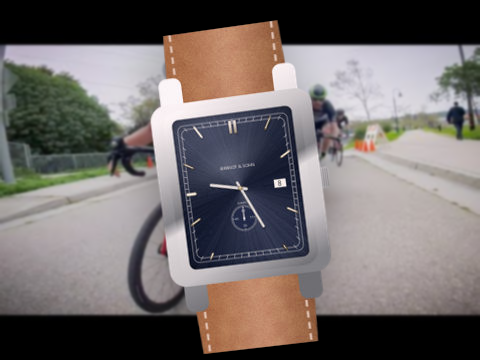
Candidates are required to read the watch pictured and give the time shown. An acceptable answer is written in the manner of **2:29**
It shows **9:26**
